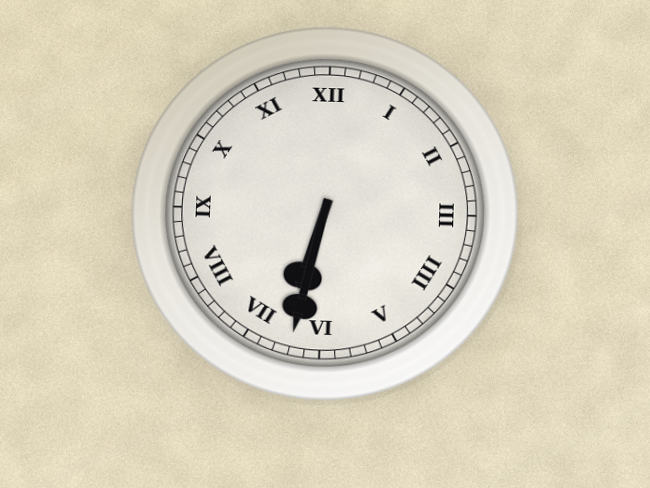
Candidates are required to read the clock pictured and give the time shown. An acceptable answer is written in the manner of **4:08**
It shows **6:32**
